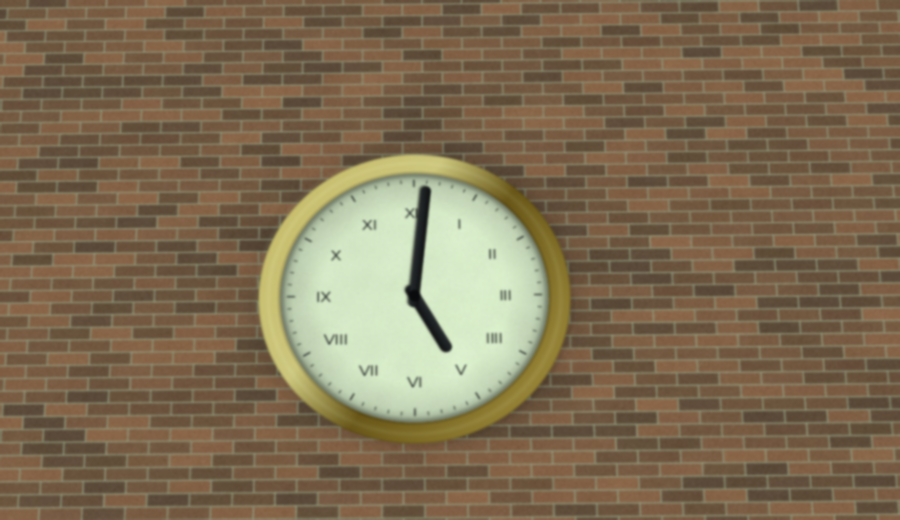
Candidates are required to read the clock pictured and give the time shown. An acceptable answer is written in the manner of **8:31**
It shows **5:01**
